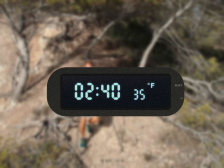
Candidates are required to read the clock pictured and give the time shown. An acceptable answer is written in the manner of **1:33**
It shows **2:40**
